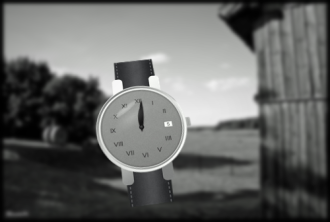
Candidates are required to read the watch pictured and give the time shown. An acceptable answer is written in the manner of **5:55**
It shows **12:01**
